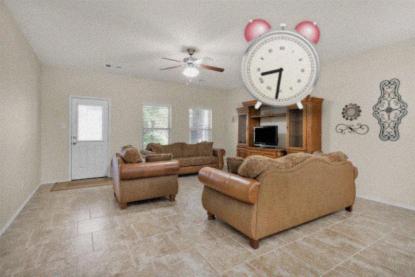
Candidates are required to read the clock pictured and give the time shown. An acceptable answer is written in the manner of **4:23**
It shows **8:31**
